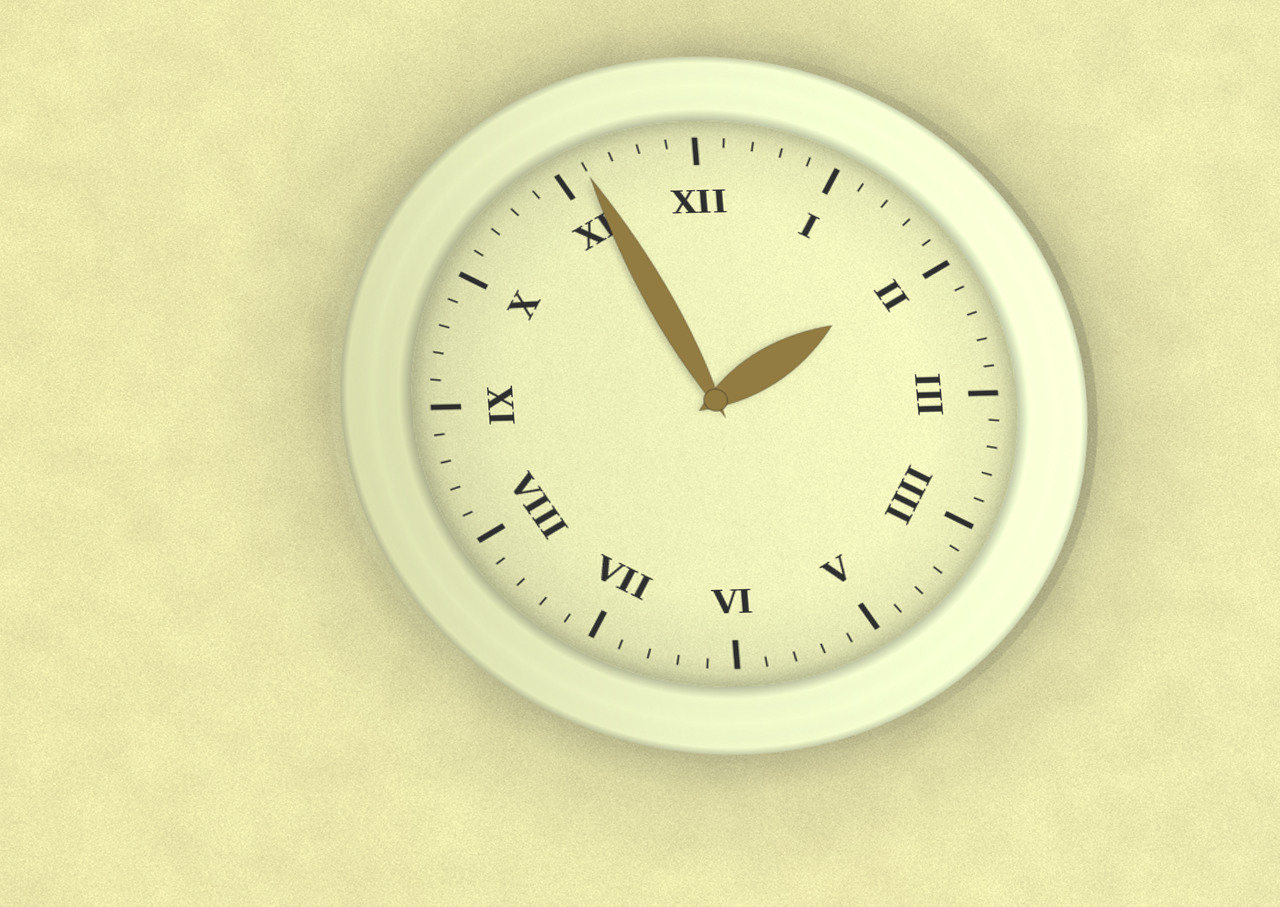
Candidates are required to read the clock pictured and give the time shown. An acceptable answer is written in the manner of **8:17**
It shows **1:56**
